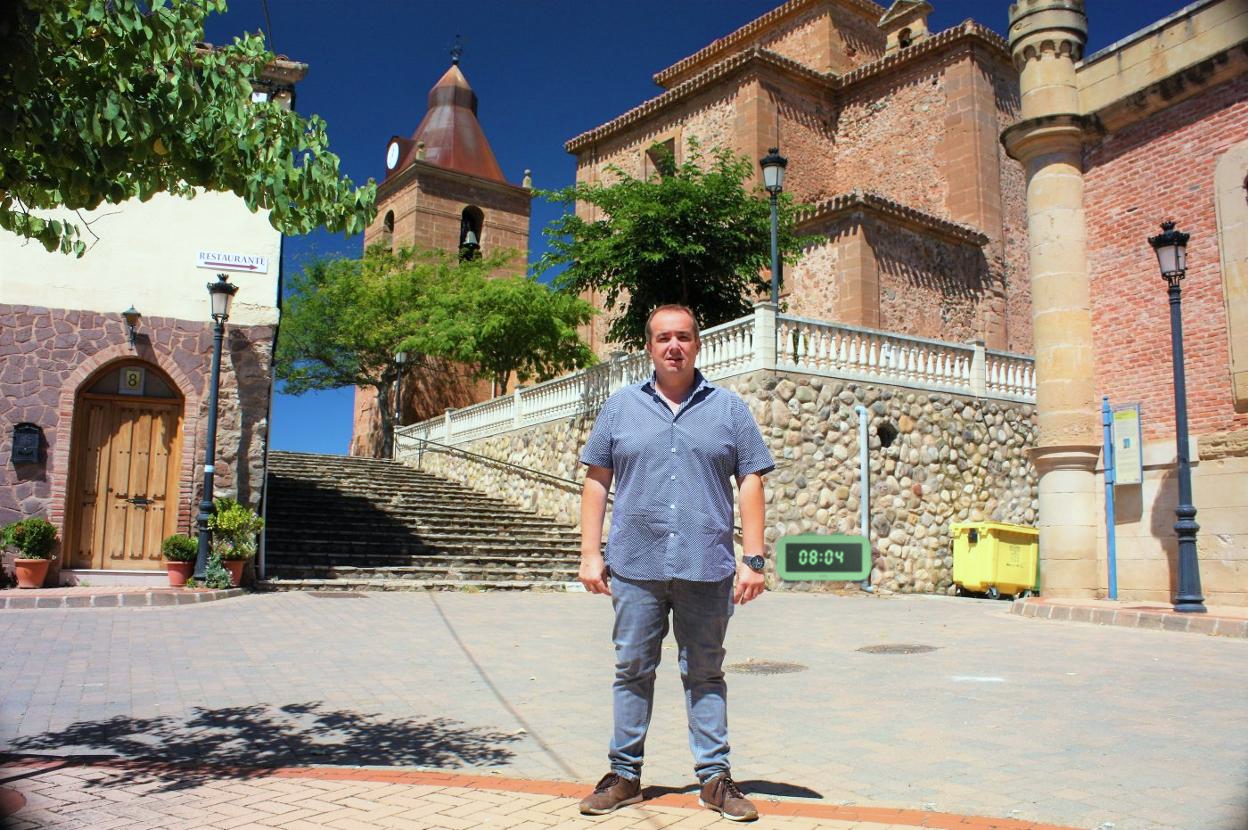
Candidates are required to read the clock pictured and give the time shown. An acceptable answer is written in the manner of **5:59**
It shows **8:04**
